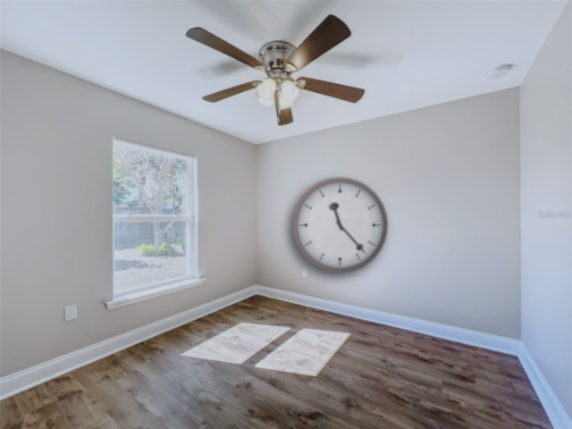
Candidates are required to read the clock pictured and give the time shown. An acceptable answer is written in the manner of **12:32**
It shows **11:23**
